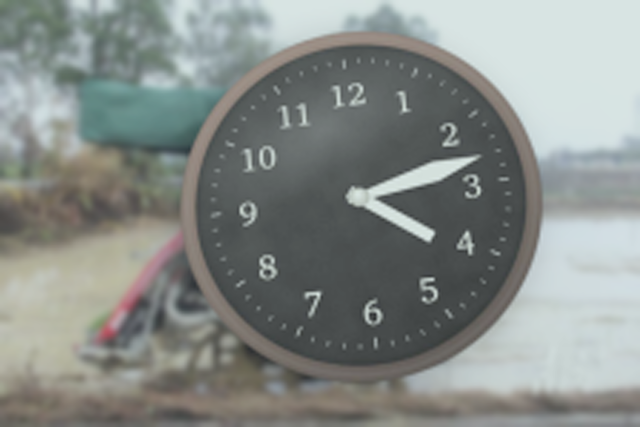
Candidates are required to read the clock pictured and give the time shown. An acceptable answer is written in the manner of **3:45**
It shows **4:13**
